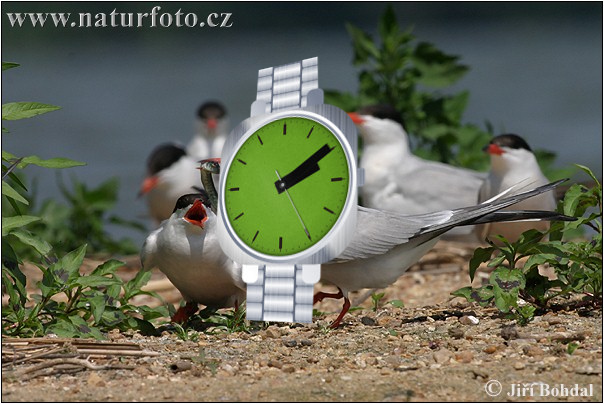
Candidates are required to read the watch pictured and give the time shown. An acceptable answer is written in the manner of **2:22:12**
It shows **2:09:25**
